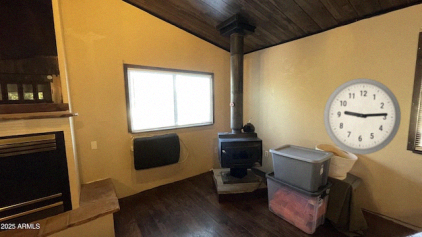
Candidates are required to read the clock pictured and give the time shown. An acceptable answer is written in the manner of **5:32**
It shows **9:14**
